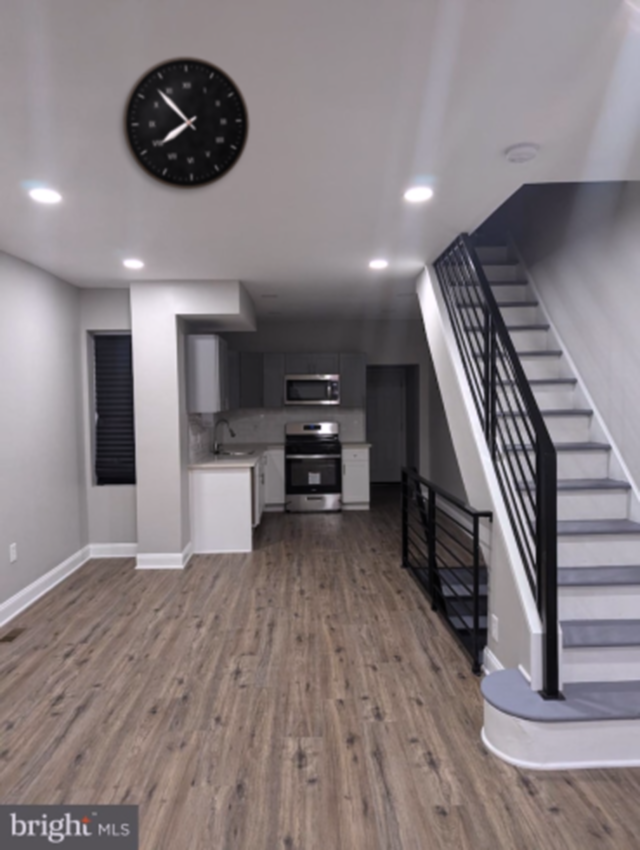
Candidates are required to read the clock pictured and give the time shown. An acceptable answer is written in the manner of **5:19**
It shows **7:53**
